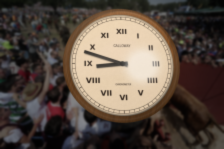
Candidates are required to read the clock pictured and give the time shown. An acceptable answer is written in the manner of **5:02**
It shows **8:48**
